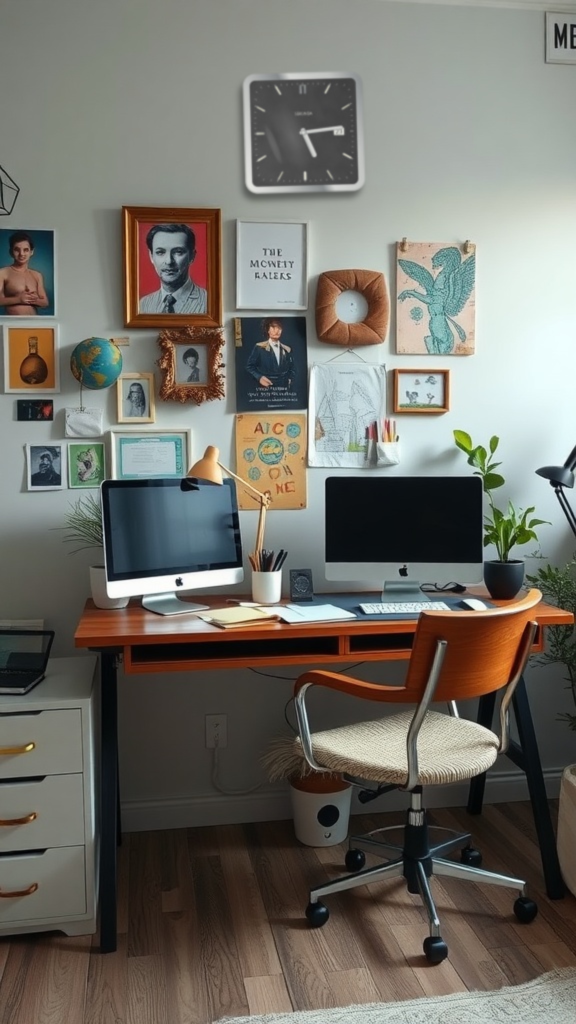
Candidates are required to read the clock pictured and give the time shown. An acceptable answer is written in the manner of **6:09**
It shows **5:14**
